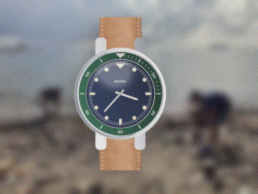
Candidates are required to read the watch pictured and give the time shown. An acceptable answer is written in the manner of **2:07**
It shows **3:37**
